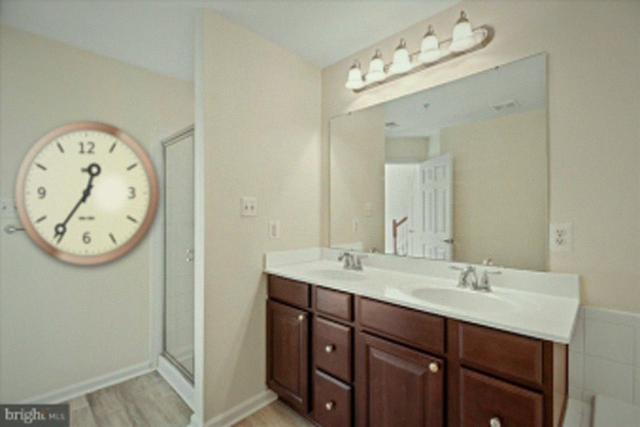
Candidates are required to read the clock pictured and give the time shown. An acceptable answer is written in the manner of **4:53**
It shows **12:36**
